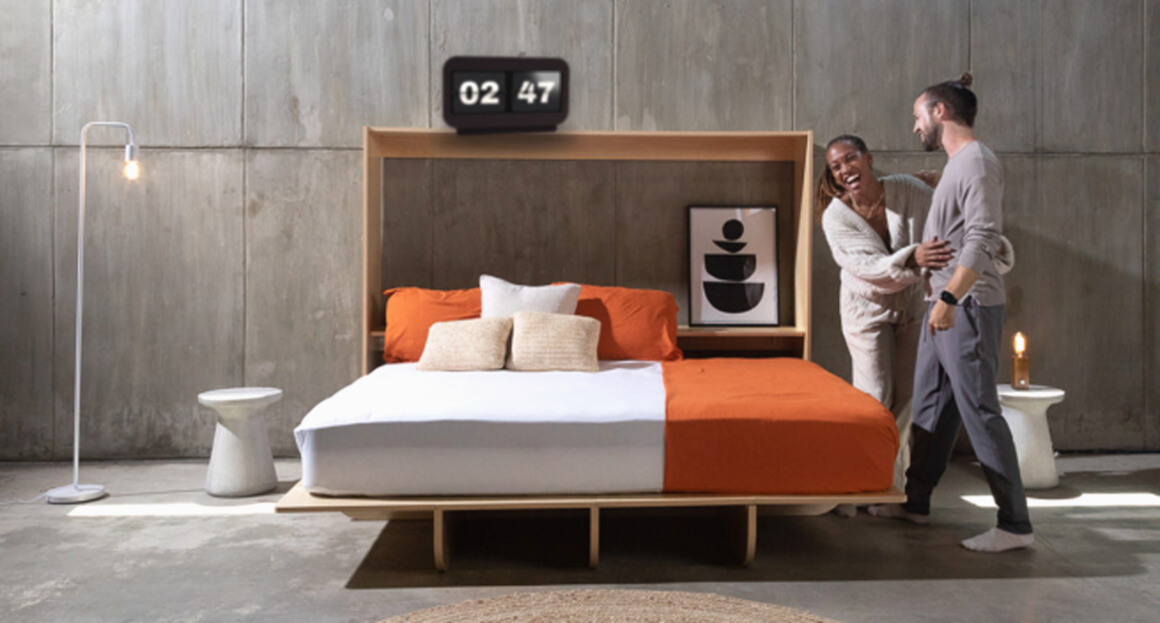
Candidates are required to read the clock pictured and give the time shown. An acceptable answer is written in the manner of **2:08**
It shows **2:47**
